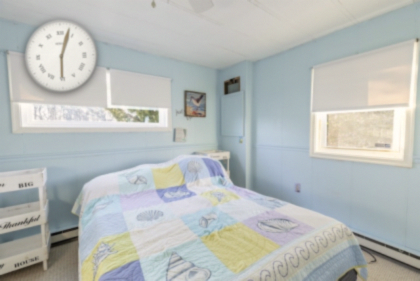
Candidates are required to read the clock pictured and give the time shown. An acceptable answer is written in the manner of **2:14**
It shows **6:03**
